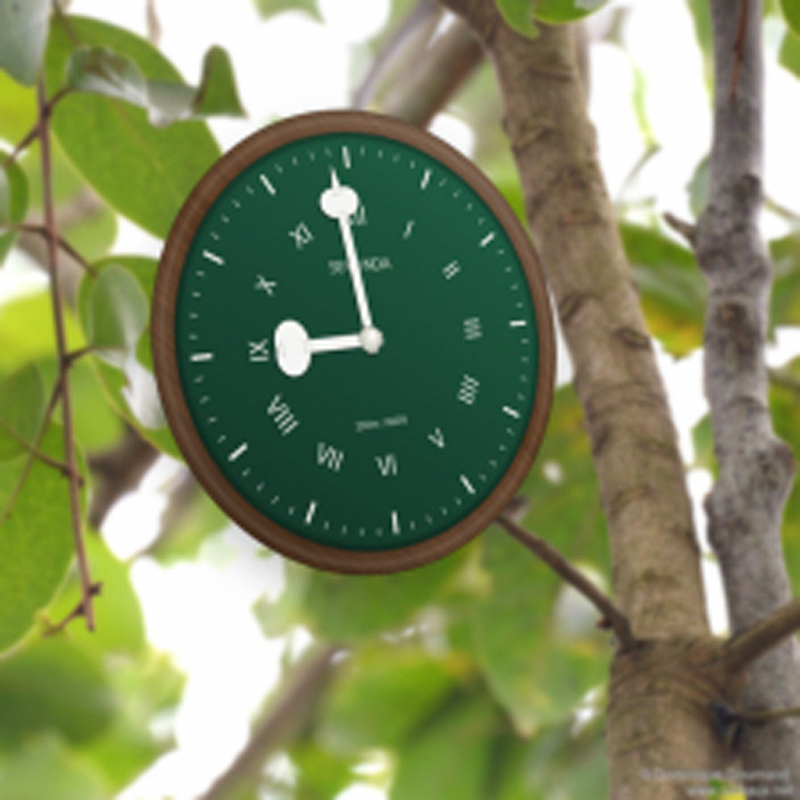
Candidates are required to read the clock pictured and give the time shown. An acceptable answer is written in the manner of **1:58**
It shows **8:59**
